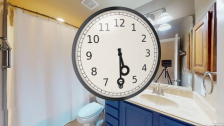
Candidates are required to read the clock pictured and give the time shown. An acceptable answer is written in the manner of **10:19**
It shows **5:30**
